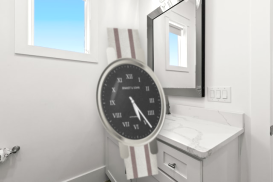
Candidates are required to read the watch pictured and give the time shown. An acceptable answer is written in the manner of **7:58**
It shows **5:24**
